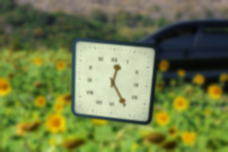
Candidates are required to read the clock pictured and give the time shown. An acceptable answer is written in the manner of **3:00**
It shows **12:25**
